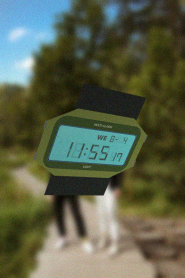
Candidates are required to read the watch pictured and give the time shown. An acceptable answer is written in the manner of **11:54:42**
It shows **11:55:17**
